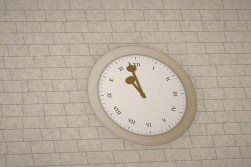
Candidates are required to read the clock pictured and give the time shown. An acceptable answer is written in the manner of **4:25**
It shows **10:58**
